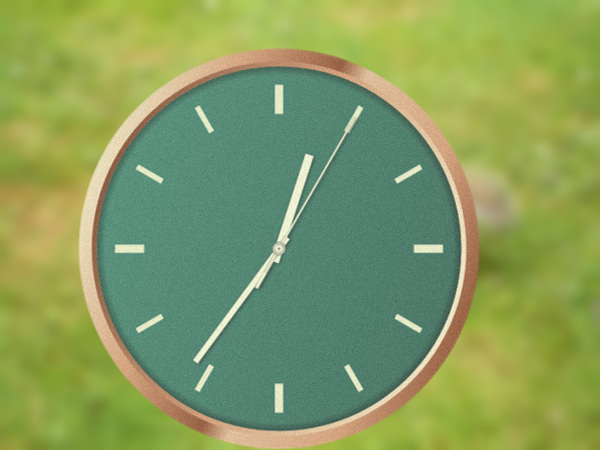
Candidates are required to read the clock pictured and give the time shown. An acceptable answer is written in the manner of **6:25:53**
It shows **12:36:05**
